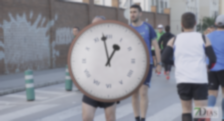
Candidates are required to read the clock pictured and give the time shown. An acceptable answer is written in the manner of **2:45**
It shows **12:58**
